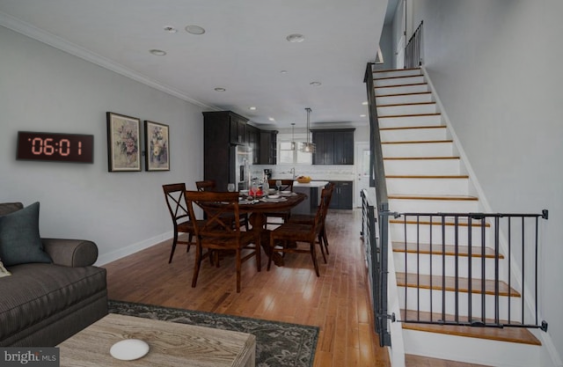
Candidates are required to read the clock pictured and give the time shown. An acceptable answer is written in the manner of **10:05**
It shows **6:01**
